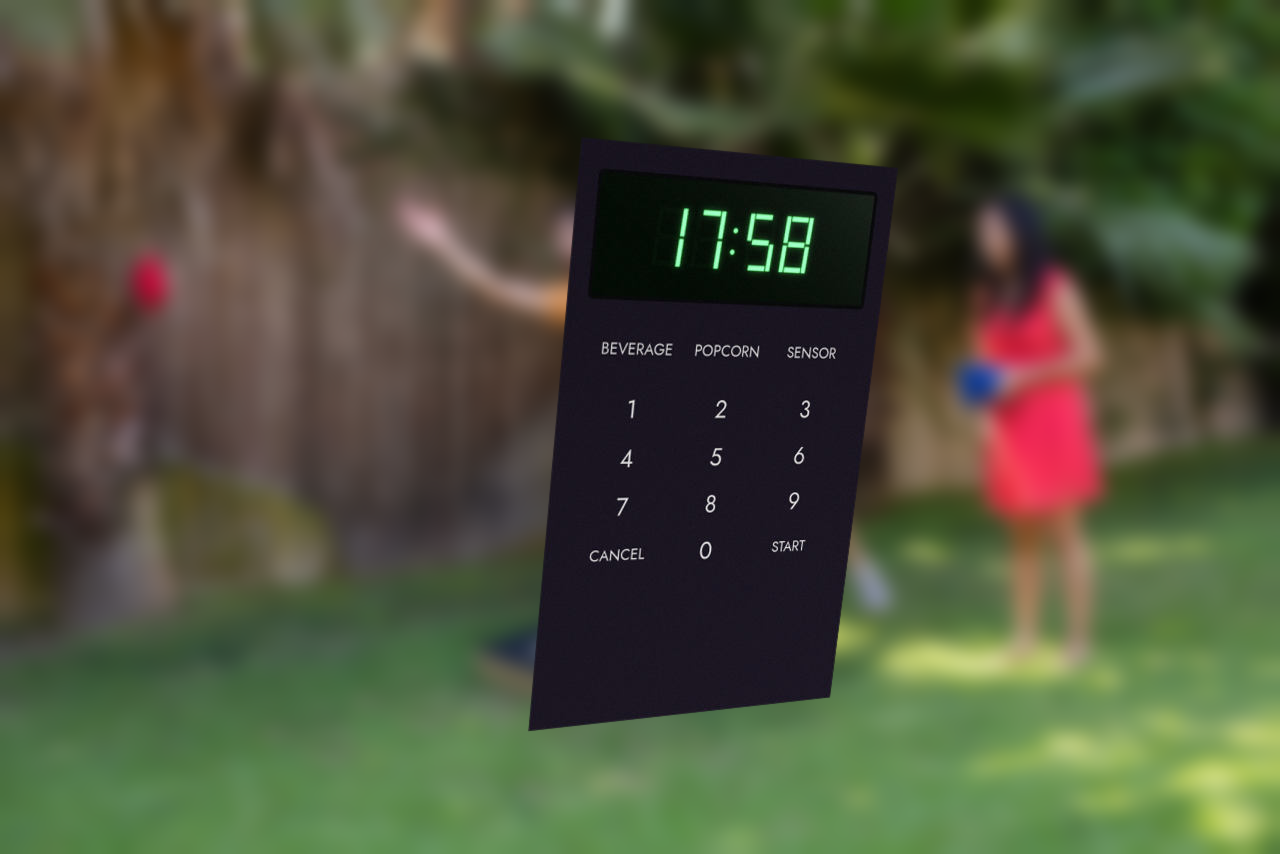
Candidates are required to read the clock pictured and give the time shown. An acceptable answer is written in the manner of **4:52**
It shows **17:58**
